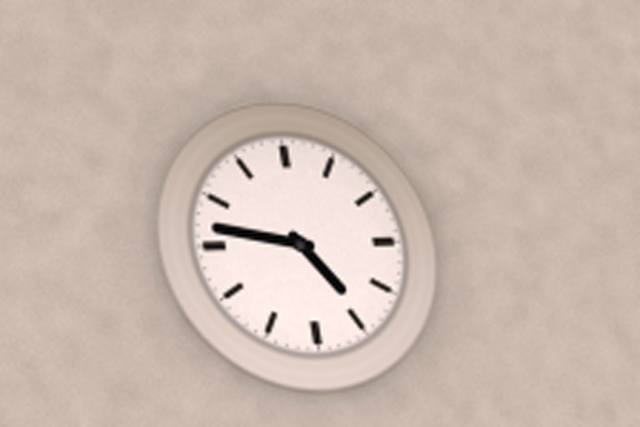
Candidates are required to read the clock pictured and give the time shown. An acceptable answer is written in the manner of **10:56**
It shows **4:47**
